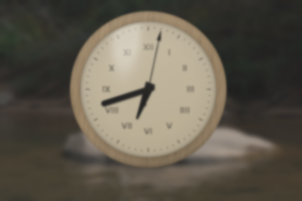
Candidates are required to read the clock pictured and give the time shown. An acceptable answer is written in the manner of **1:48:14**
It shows **6:42:02**
